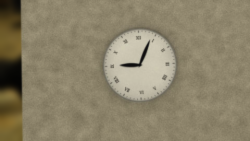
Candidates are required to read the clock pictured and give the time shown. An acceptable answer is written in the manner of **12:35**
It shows **9:04**
